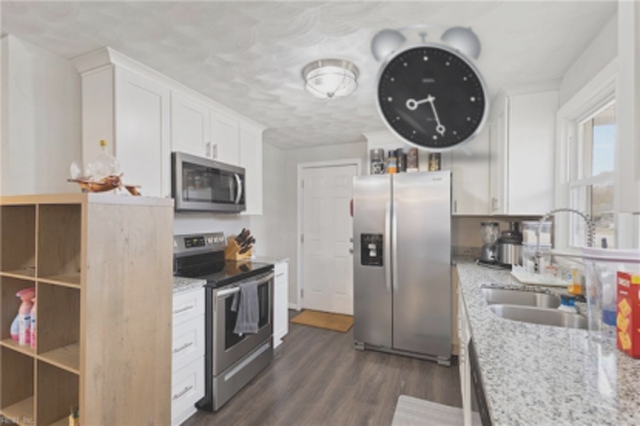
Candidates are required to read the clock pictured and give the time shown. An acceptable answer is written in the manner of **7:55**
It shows **8:28**
